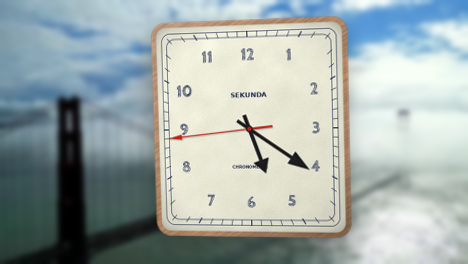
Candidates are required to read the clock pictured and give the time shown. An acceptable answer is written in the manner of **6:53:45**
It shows **5:20:44**
